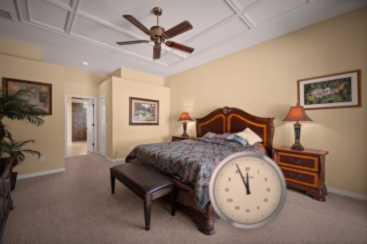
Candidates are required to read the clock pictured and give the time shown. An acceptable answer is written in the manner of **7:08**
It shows **11:56**
